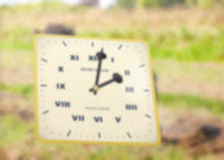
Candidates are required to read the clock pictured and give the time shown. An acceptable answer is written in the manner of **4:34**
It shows **2:02**
